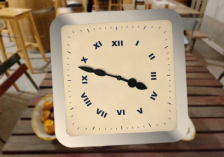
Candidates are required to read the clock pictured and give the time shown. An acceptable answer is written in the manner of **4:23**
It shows **3:48**
